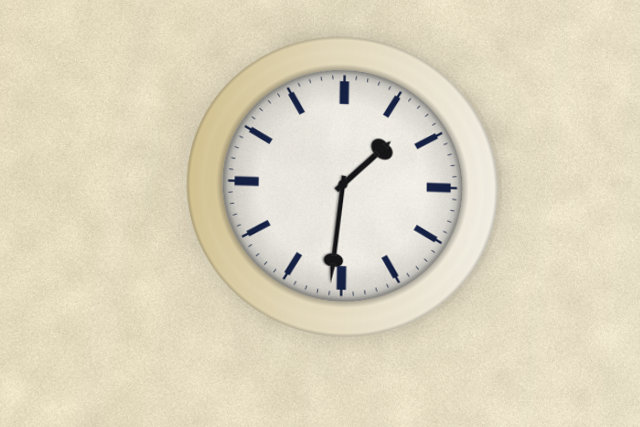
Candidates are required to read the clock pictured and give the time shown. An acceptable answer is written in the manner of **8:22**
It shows **1:31**
